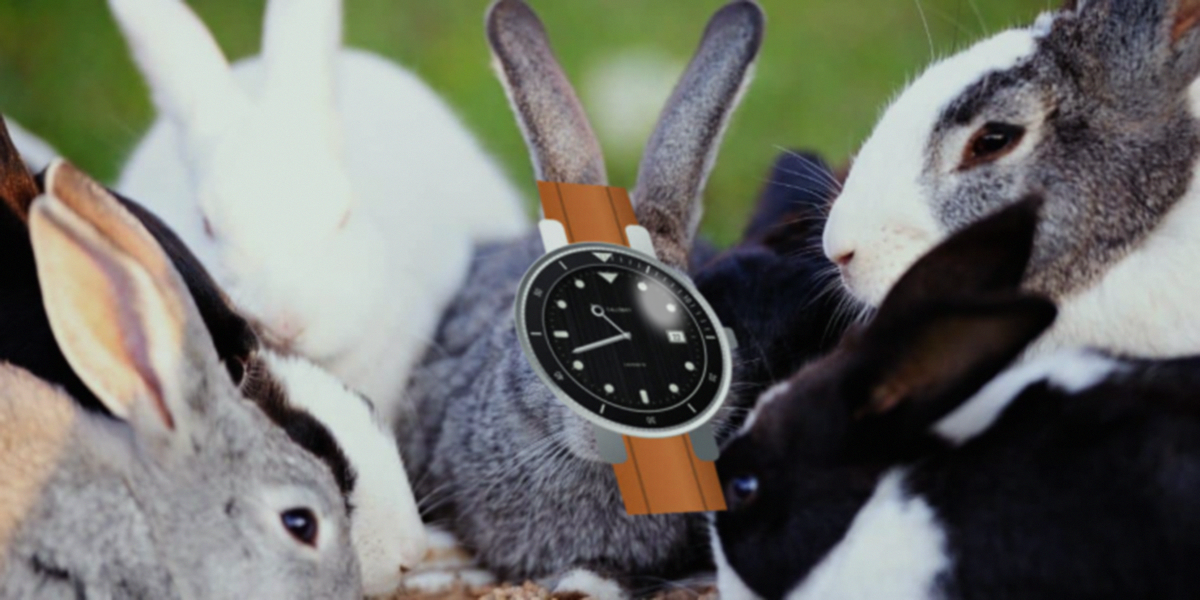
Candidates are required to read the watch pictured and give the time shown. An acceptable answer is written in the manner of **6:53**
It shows **10:42**
